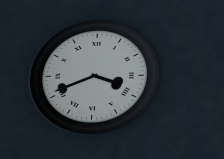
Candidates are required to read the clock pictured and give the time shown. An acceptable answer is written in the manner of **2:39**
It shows **3:41**
